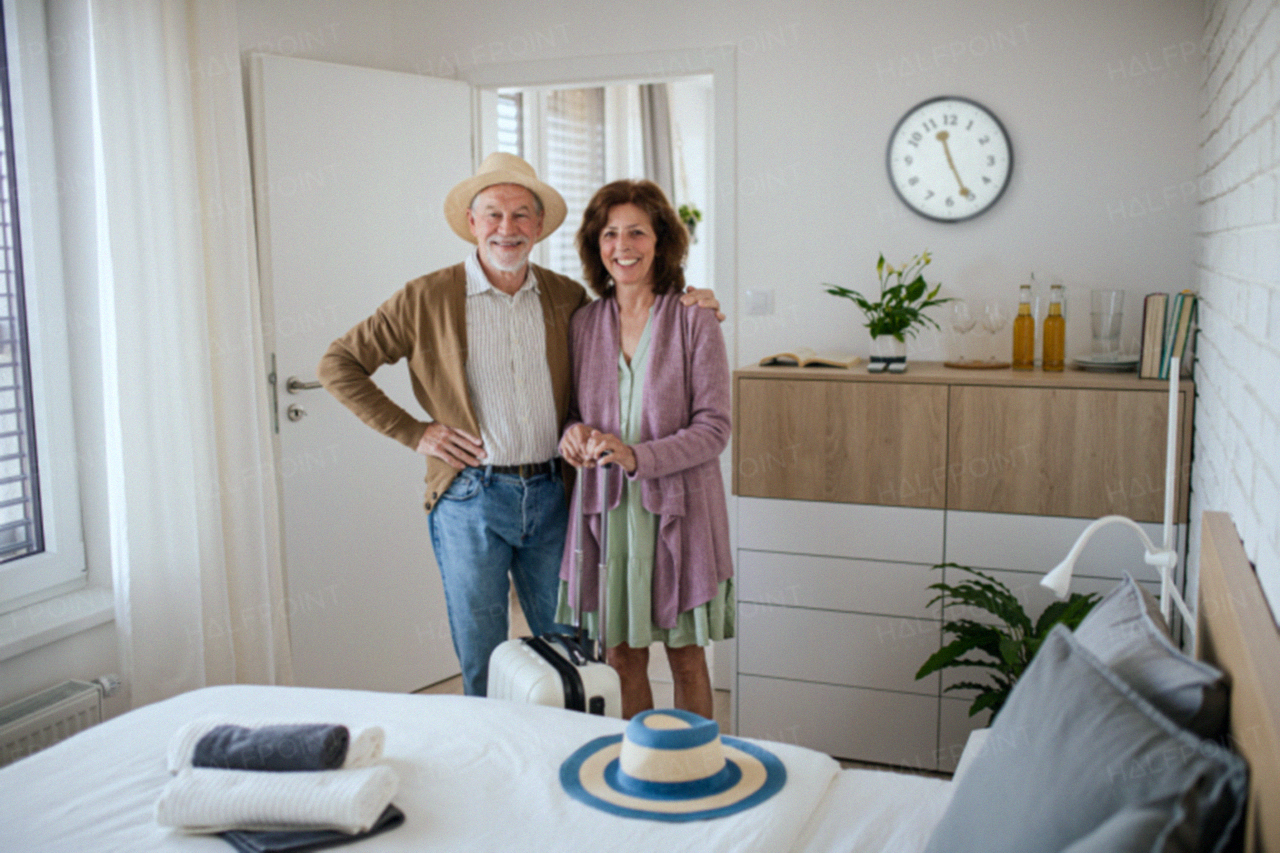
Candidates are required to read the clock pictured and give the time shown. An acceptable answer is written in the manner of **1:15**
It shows **11:26**
